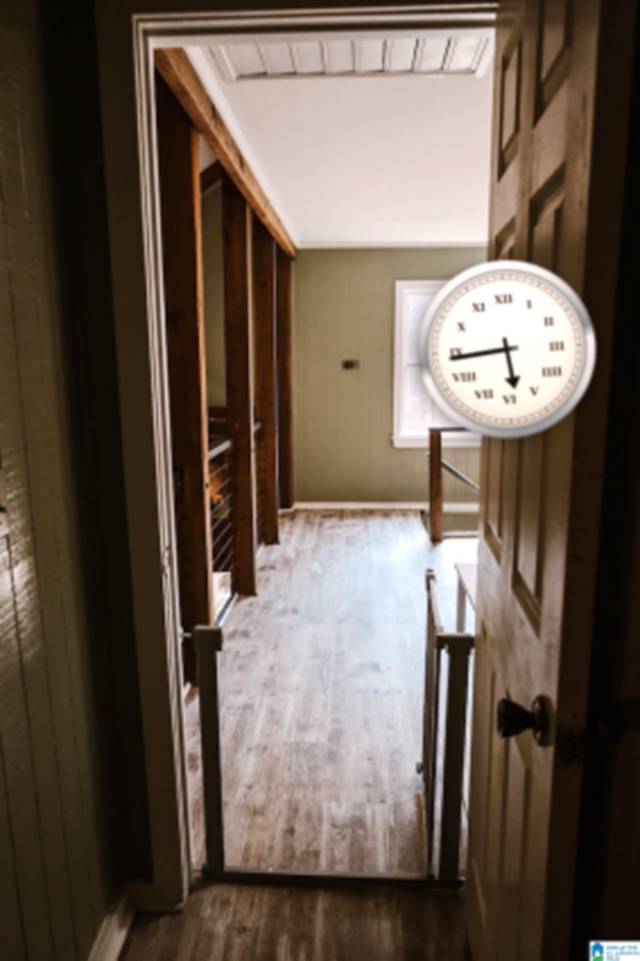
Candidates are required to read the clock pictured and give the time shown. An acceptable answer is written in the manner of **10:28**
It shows **5:44**
